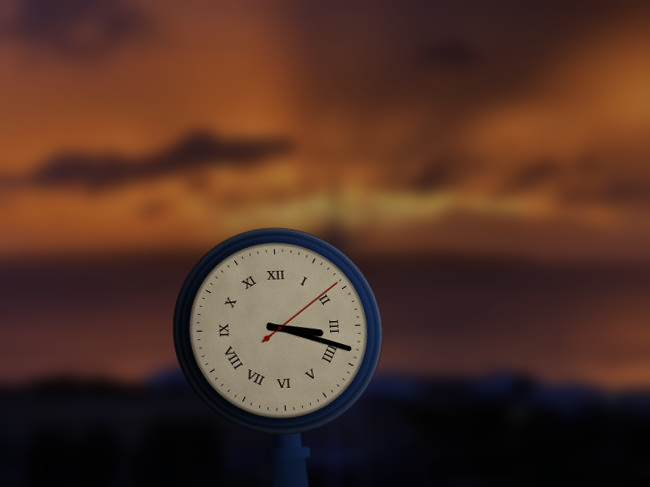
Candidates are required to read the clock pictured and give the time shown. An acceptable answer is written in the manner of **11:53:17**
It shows **3:18:09**
